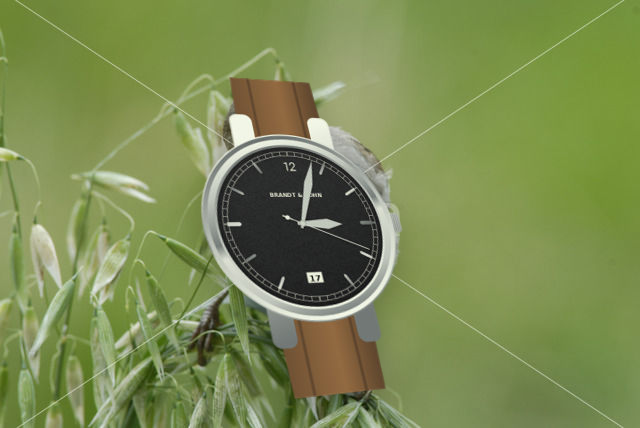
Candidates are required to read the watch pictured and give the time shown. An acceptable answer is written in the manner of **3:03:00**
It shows **3:03:19**
